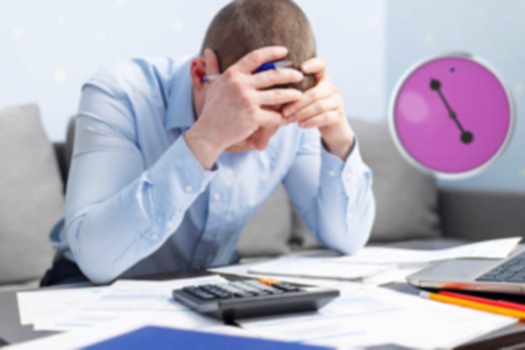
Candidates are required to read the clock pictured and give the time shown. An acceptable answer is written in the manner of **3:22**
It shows **4:55**
